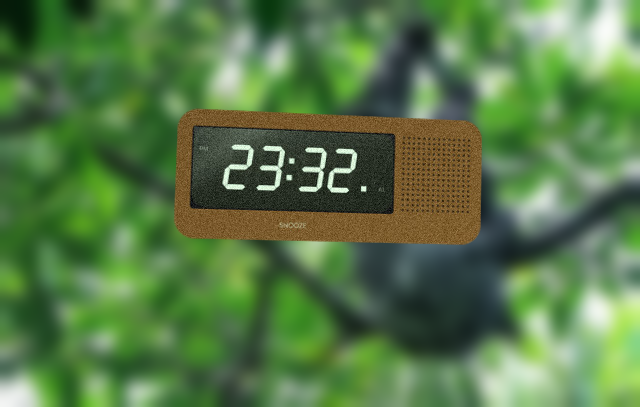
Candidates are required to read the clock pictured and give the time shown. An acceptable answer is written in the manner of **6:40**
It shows **23:32**
